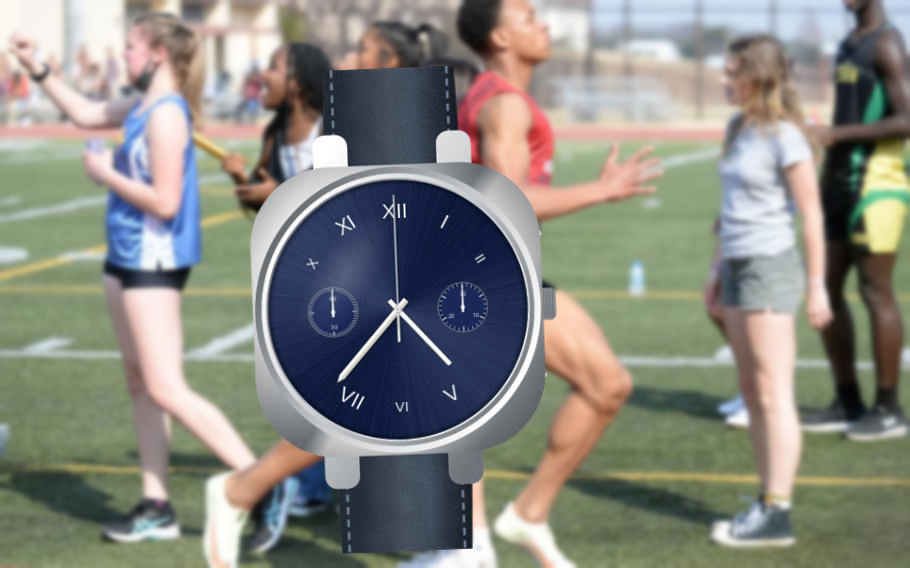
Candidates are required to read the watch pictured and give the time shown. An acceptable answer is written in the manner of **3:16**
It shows **4:37**
